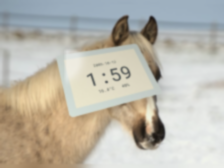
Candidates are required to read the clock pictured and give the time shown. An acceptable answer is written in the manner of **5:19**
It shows **1:59**
